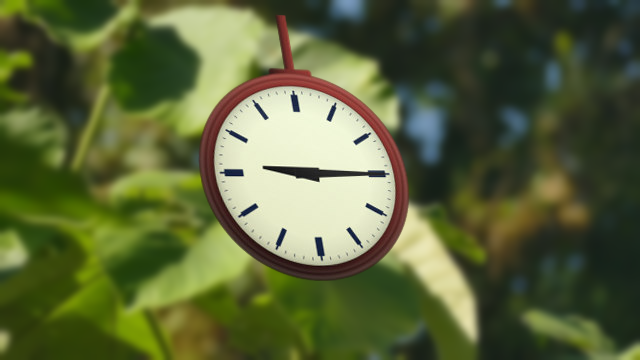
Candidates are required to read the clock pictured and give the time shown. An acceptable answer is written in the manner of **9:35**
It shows **9:15**
